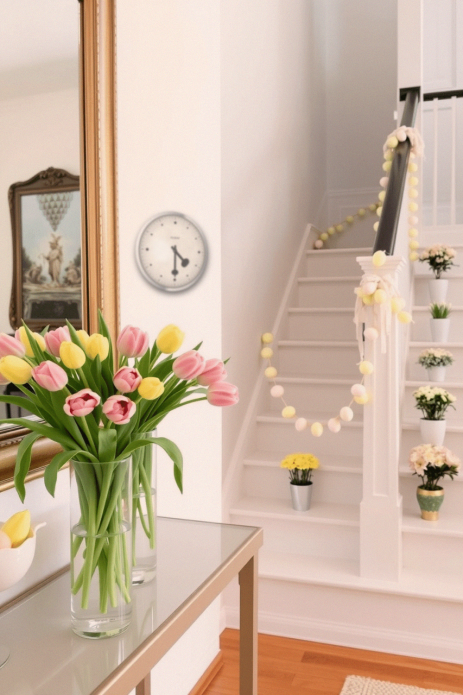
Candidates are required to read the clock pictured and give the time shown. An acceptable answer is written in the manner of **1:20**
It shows **4:30**
